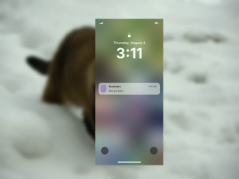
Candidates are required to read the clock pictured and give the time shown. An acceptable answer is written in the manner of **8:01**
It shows **3:11**
